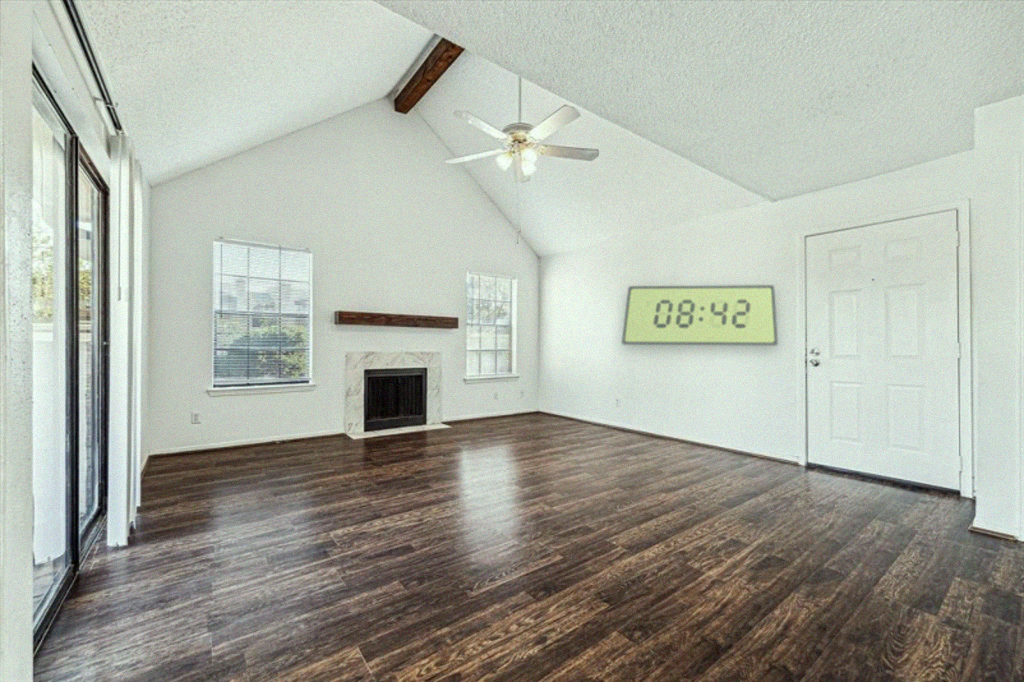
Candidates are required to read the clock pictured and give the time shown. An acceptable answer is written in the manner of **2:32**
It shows **8:42**
